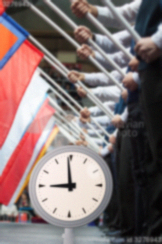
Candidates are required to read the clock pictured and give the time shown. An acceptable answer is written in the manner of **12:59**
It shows **8:59**
